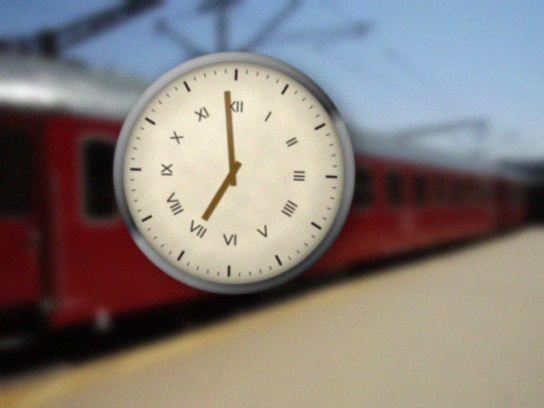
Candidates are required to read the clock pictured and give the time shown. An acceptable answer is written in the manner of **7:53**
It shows **6:59**
